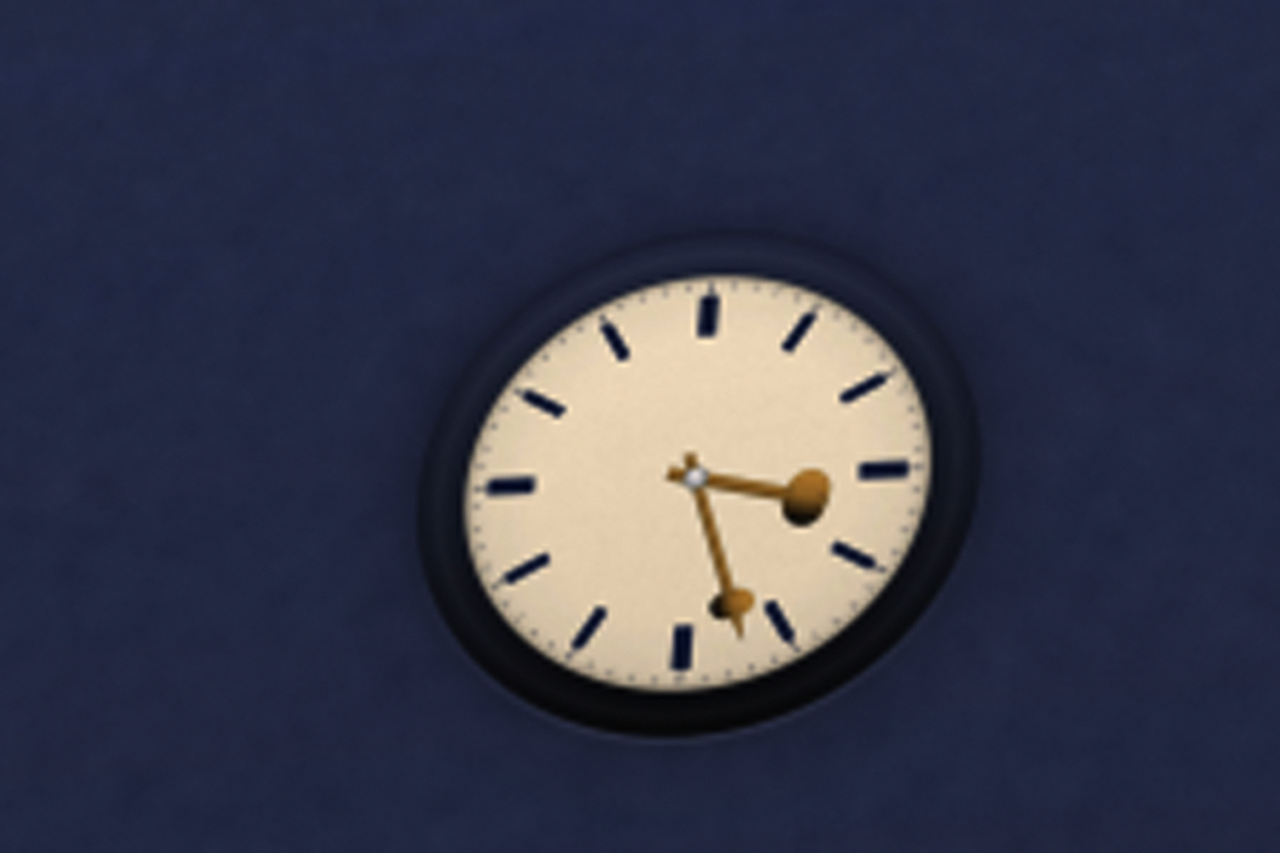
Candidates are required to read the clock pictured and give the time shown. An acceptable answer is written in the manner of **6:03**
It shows **3:27**
